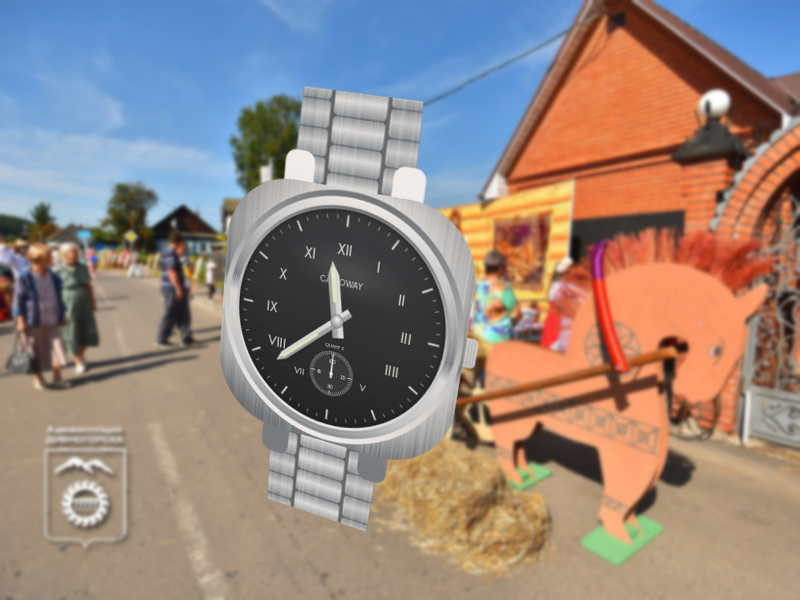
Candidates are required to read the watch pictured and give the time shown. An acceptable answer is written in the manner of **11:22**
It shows **11:38**
